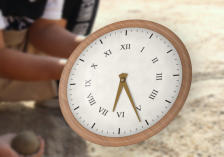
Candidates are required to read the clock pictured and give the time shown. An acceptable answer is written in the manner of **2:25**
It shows **6:26**
